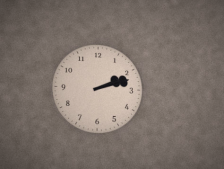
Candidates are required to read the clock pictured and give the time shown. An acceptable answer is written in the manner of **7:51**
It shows **2:12**
